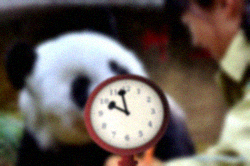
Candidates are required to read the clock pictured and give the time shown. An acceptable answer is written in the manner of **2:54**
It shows **9:58**
